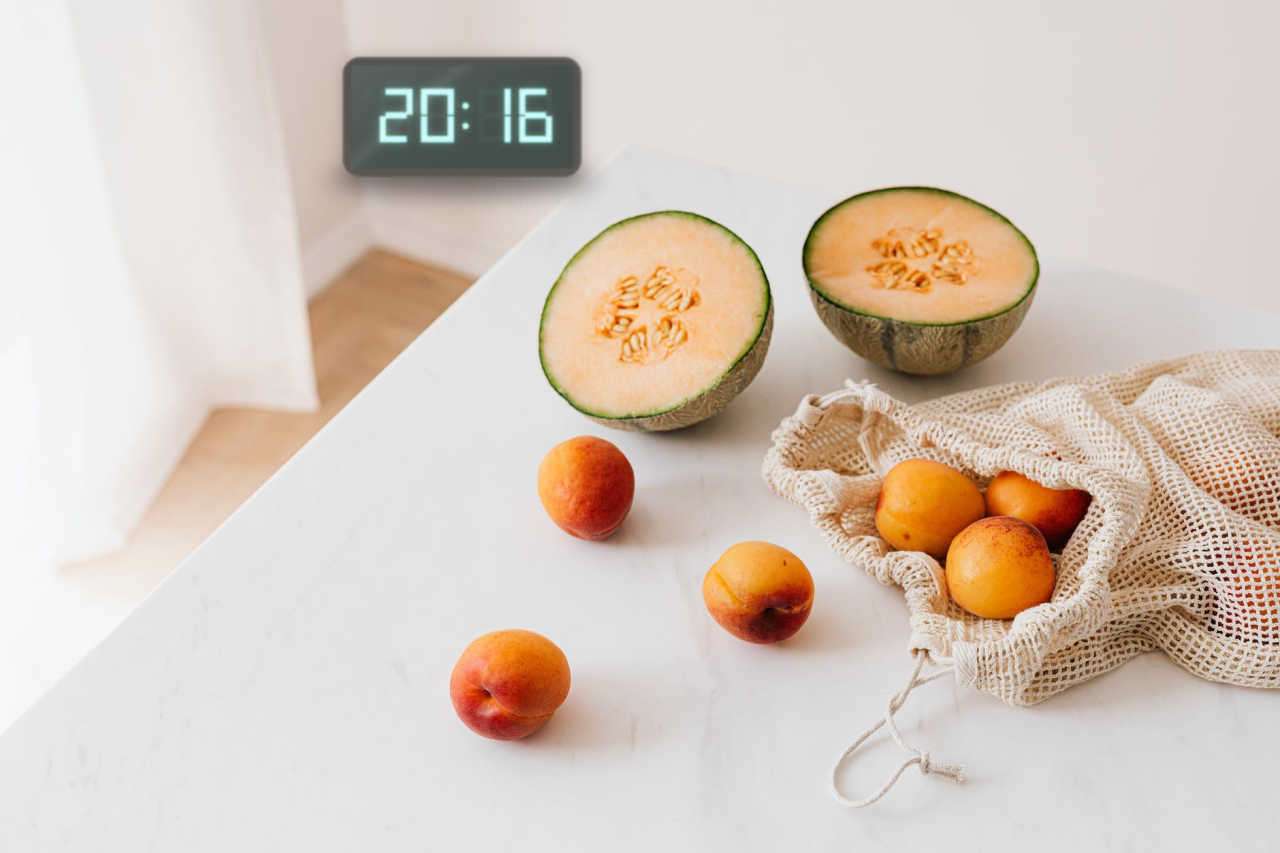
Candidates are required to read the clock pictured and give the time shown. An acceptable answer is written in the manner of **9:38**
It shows **20:16**
